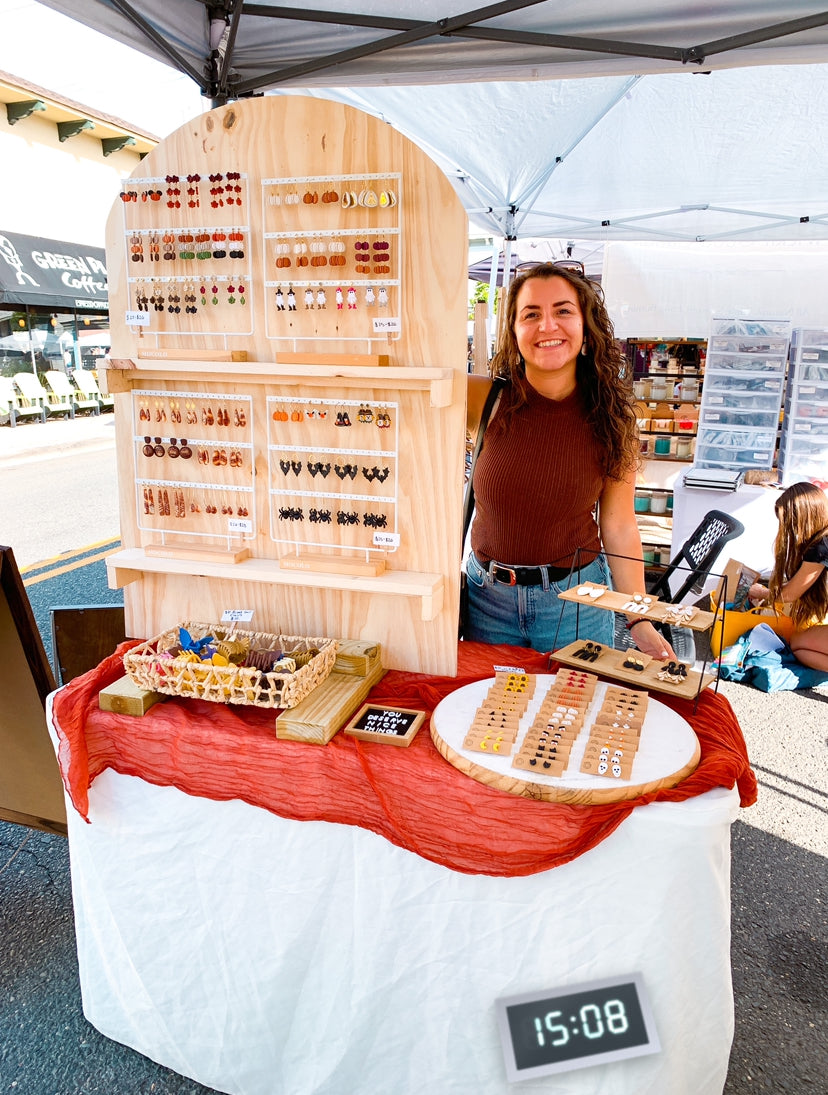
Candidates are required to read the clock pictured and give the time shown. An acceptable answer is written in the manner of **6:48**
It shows **15:08**
